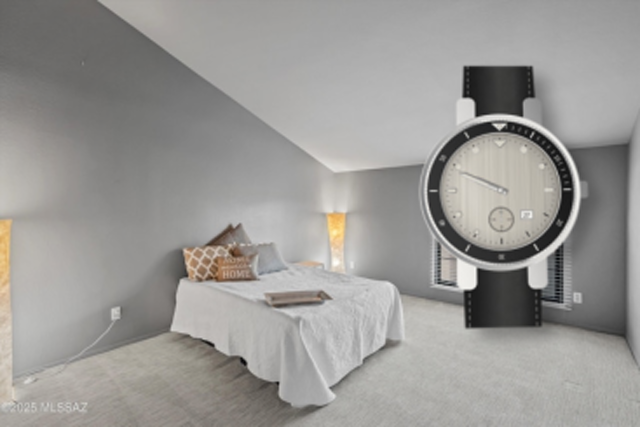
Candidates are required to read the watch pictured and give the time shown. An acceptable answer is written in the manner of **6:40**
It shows **9:49**
